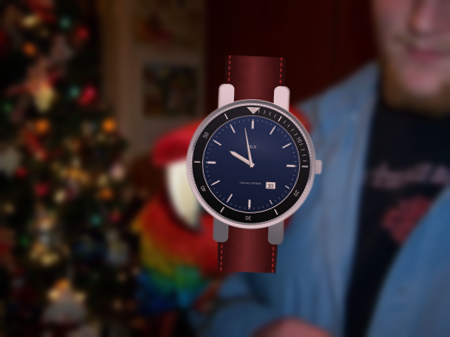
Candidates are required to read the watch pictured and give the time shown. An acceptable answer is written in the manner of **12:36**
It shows **9:58**
